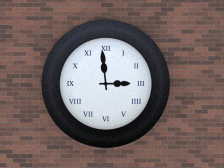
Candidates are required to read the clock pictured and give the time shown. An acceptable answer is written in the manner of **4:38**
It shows **2:59**
